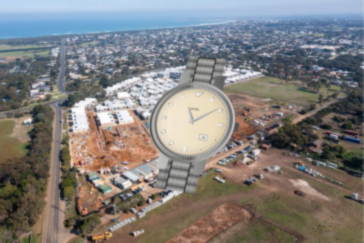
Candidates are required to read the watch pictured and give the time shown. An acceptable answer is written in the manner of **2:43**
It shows **11:09**
